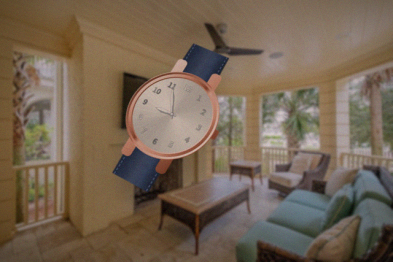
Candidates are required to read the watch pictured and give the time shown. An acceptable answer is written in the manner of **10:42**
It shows **8:55**
